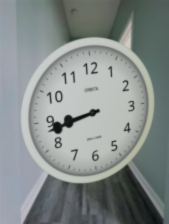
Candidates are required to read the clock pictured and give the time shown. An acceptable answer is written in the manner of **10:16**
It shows **8:43**
